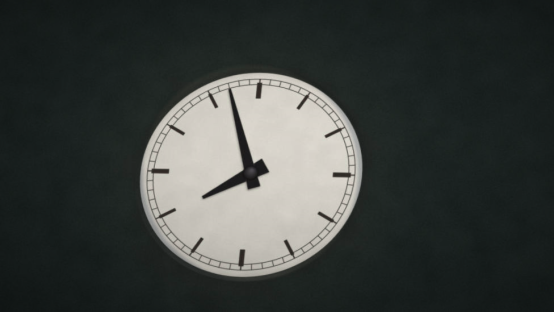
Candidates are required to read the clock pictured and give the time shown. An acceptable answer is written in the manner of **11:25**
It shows **7:57**
